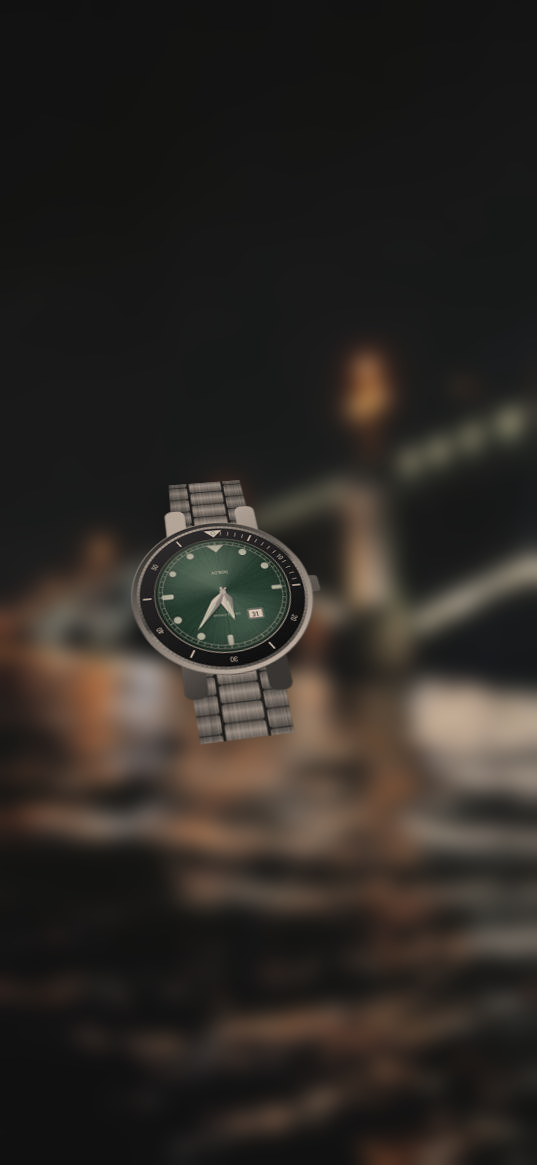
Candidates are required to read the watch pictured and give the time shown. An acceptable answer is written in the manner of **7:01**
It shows **5:36**
